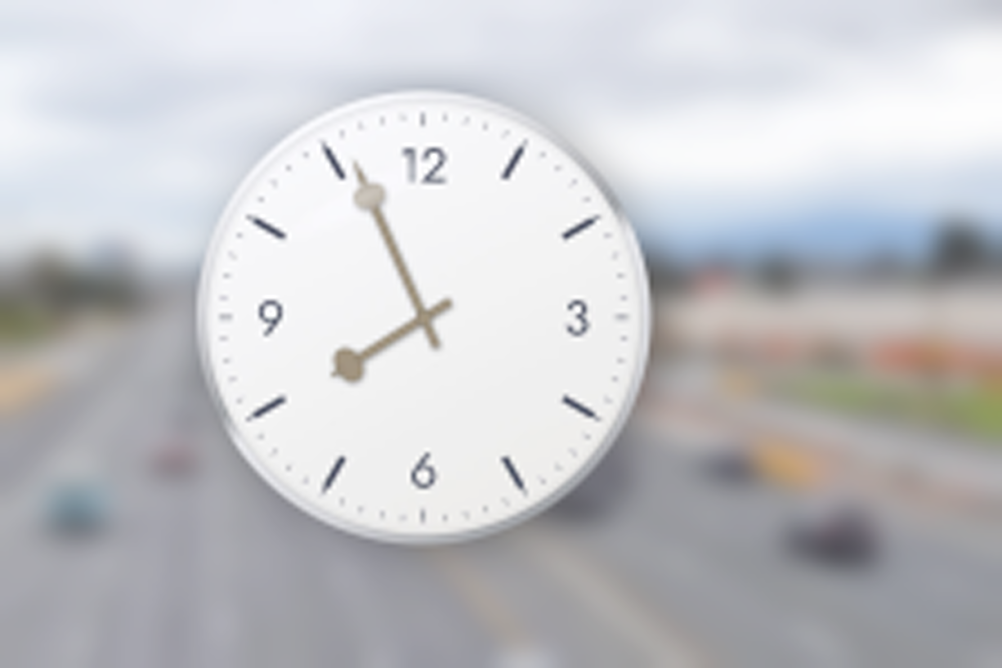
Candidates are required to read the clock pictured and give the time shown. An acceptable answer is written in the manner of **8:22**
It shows **7:56**
